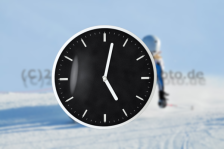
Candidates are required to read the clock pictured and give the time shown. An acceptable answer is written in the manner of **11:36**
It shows **5:02**
